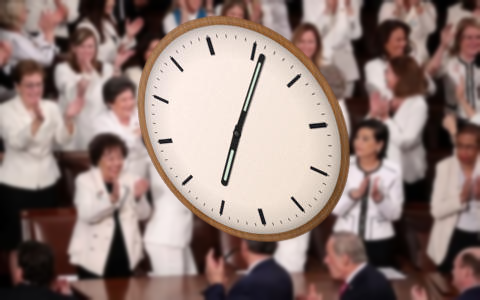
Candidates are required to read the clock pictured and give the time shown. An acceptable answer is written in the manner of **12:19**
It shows **7:06**
